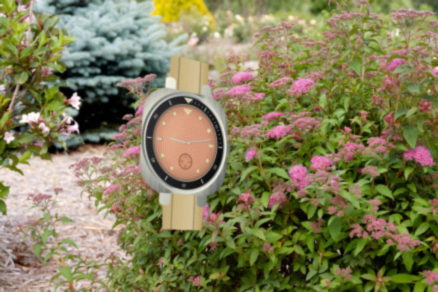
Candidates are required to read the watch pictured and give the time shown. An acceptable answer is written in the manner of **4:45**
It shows **9:13**
